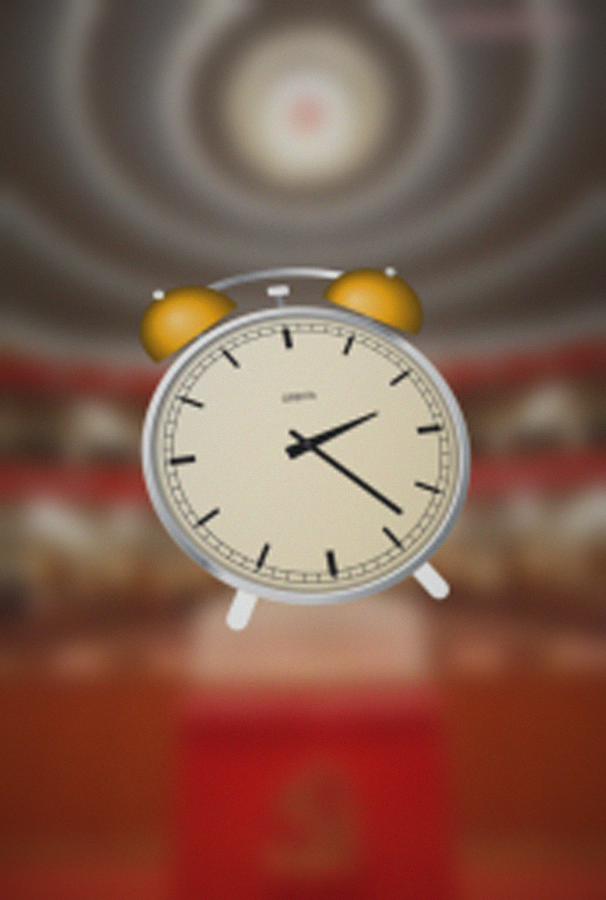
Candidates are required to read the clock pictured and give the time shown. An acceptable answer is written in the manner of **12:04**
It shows **2:23**
